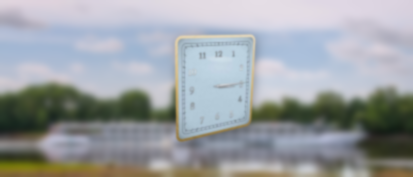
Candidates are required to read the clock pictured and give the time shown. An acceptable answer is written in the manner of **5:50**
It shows **3:15**
